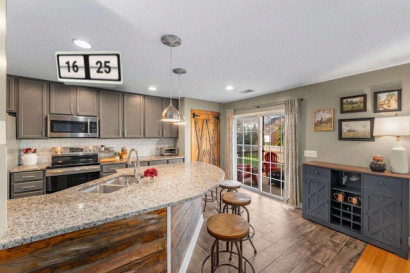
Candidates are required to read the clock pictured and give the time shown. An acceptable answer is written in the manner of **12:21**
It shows **16:25**
